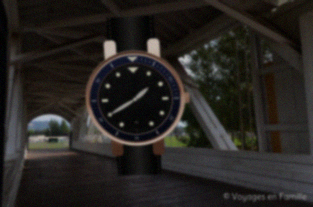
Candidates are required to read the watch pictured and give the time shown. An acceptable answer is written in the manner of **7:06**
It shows **1:40**
